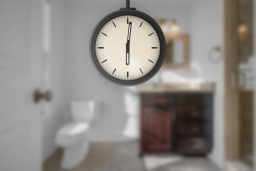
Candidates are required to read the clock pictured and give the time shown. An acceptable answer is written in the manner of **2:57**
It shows **6:01**
